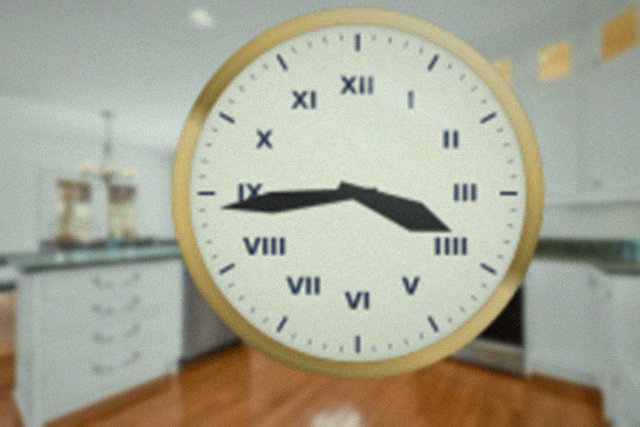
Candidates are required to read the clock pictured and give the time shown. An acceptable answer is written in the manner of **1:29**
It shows **3:44**
